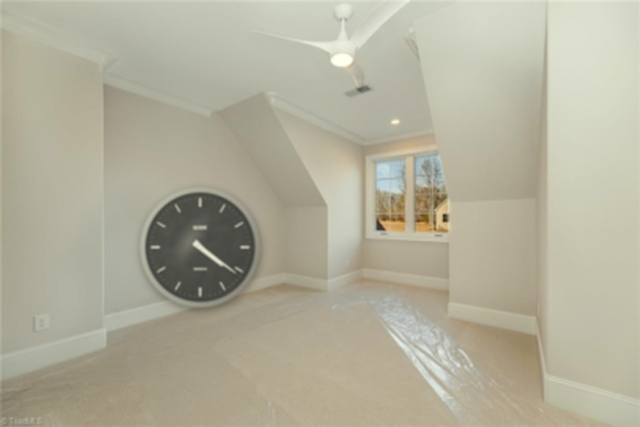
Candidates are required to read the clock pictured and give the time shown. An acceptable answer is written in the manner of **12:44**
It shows **4:21**
